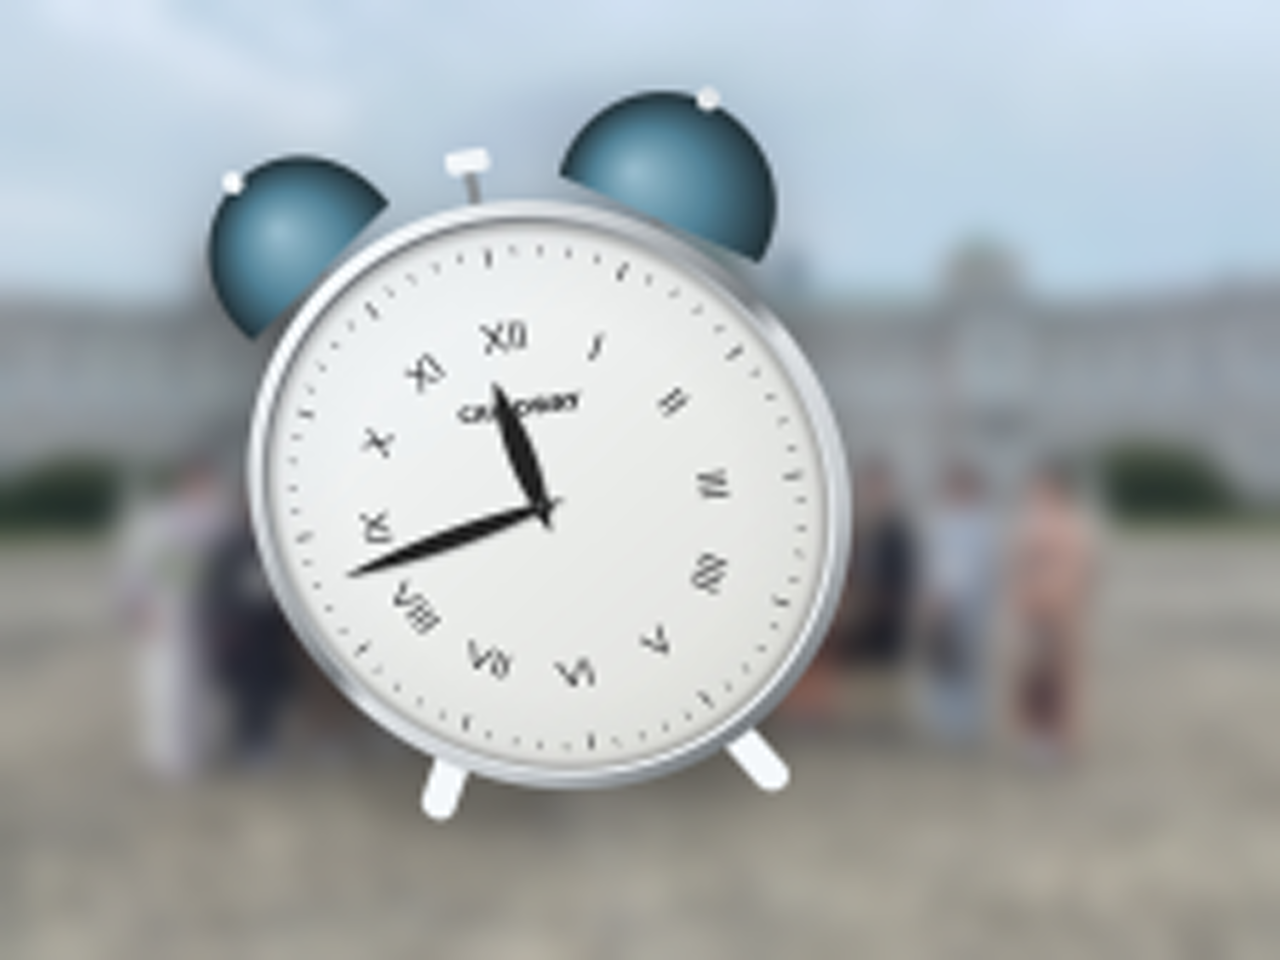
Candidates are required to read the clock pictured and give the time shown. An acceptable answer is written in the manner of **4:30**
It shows **11:43**
